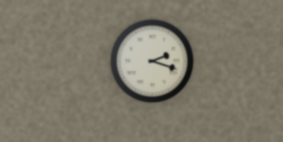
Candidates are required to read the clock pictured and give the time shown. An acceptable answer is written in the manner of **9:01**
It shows **2:18**
